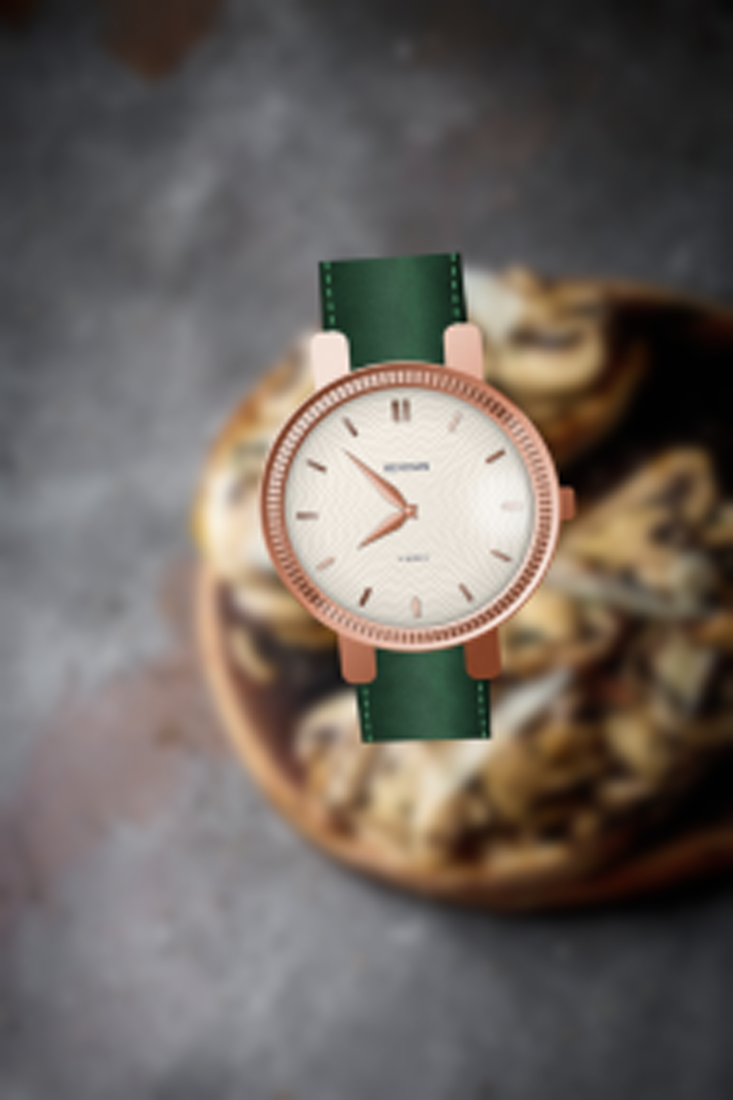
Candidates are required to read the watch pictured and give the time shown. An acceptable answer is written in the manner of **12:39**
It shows **7:53**
